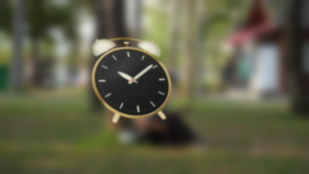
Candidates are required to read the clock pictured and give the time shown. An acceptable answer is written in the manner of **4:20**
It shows **10:09**
